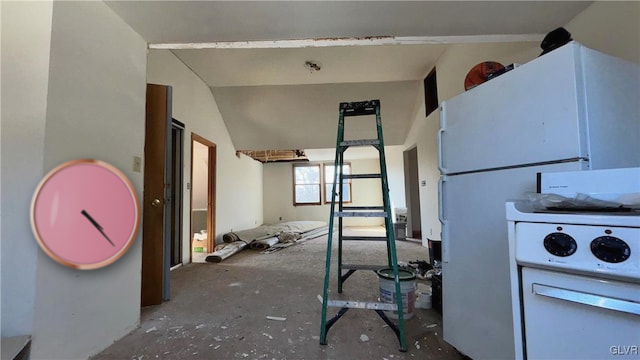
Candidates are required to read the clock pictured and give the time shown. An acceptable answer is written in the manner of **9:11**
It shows **4:23**
